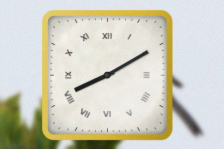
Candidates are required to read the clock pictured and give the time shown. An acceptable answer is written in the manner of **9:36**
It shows **8:10**
